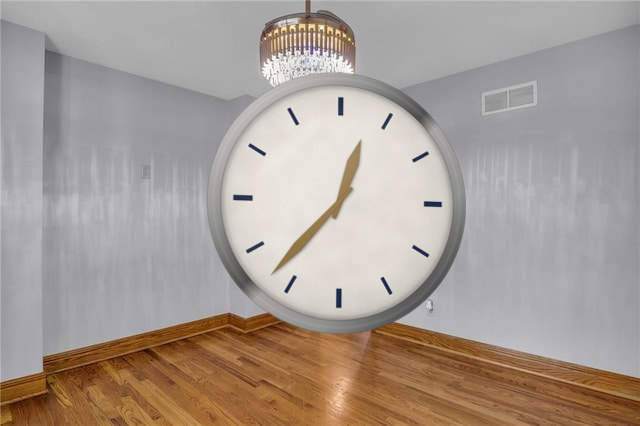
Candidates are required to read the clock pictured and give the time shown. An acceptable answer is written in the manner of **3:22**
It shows **12:37**
